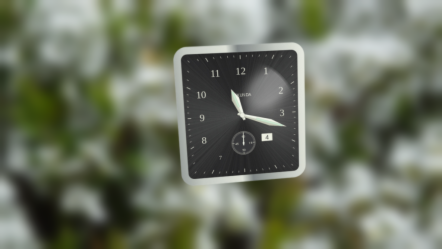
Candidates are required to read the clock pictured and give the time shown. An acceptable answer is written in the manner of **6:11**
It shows **11:18**
